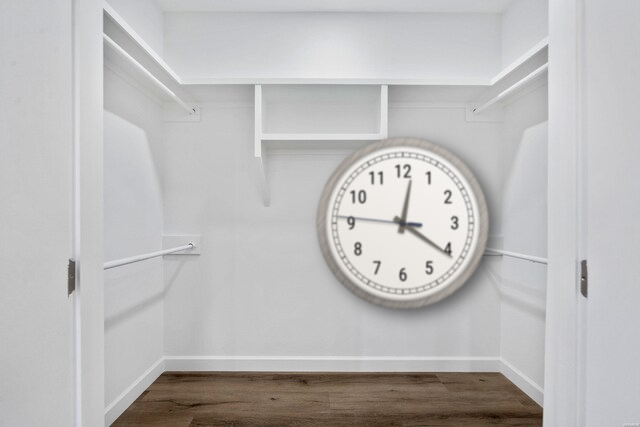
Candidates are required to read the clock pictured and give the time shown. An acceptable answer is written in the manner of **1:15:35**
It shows **12:20:46**
